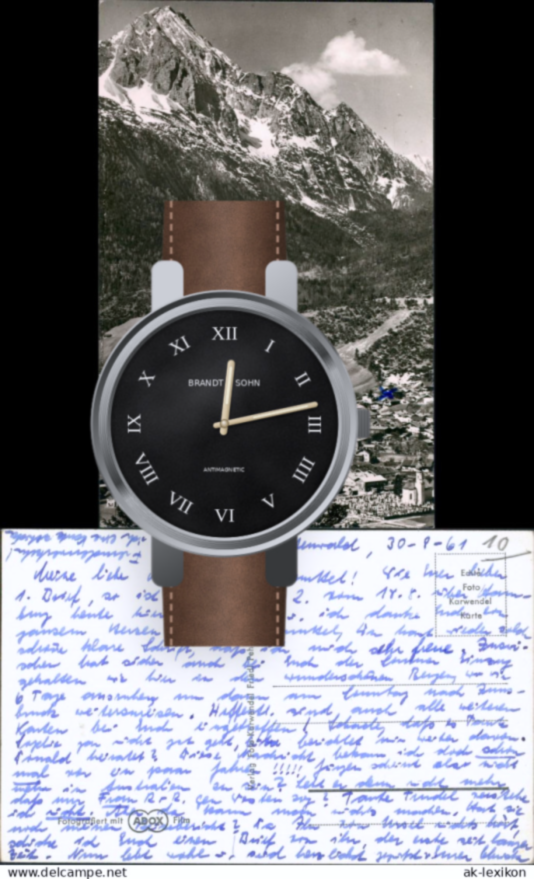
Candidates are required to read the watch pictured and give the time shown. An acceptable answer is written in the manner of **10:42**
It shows **12:13**
